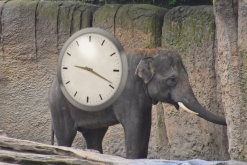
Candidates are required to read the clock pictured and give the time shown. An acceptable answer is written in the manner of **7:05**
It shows **9:19**
